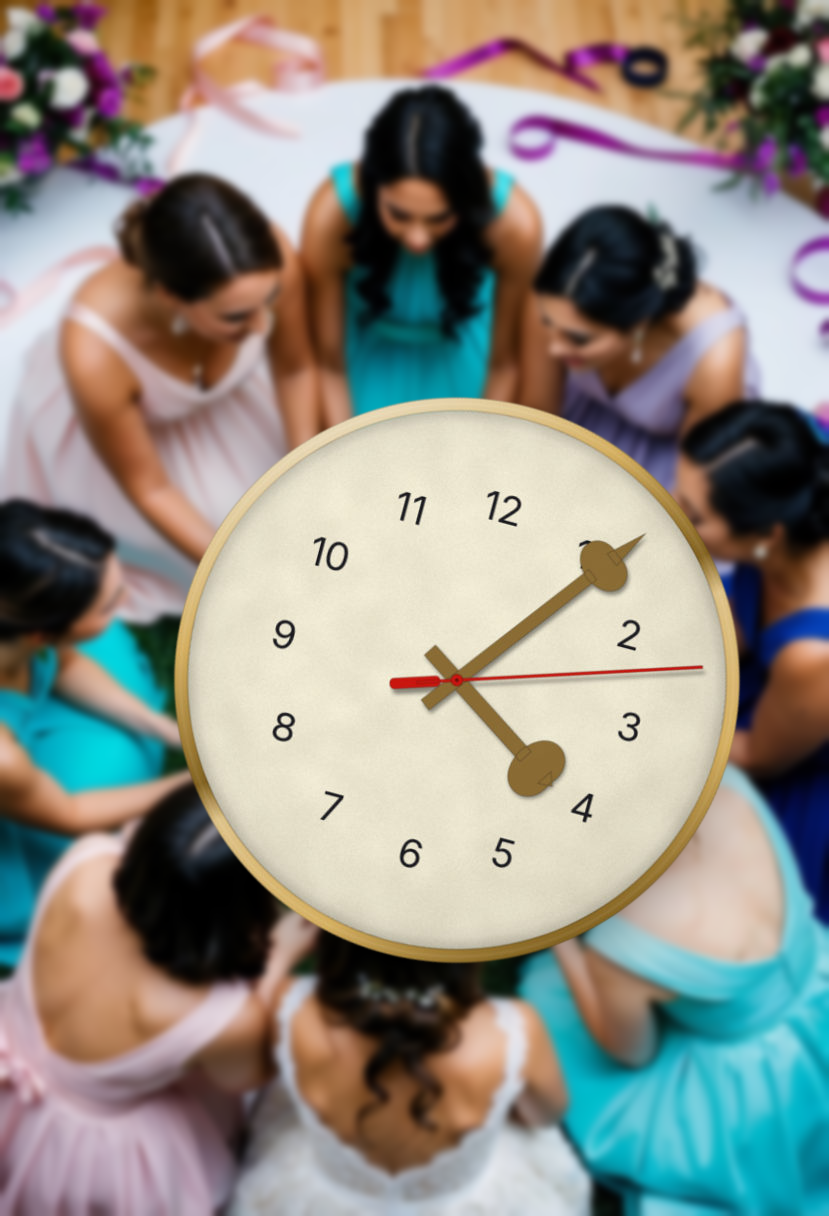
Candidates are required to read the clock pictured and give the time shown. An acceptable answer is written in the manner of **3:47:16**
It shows **4:06:12**
